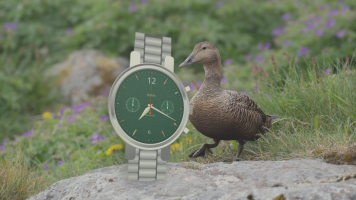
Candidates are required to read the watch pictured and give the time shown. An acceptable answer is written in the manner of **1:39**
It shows **7:19**
